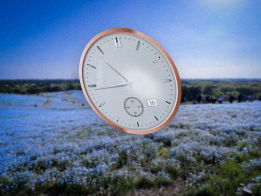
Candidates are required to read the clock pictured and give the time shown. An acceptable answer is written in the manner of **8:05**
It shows **10:44**
